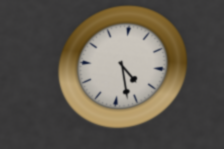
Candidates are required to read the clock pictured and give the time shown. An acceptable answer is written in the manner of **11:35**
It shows **4:27**
